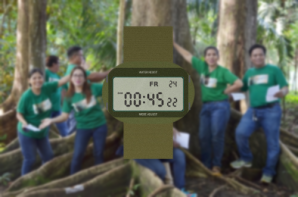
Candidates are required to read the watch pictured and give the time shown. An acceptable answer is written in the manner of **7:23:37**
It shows **0:45:22**
